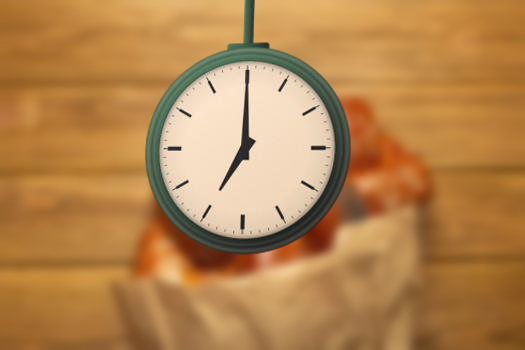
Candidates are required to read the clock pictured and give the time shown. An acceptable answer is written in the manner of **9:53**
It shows **7:00**
